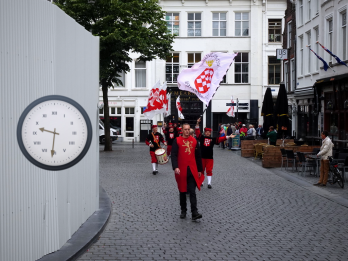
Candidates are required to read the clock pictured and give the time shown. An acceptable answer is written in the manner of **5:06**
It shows **9:31**
